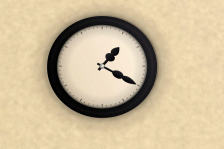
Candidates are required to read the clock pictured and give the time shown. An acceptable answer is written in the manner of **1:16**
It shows **1:20**
